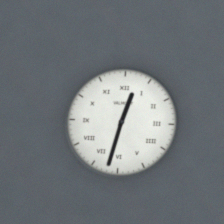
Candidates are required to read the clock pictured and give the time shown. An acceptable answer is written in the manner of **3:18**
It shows **12:32**
